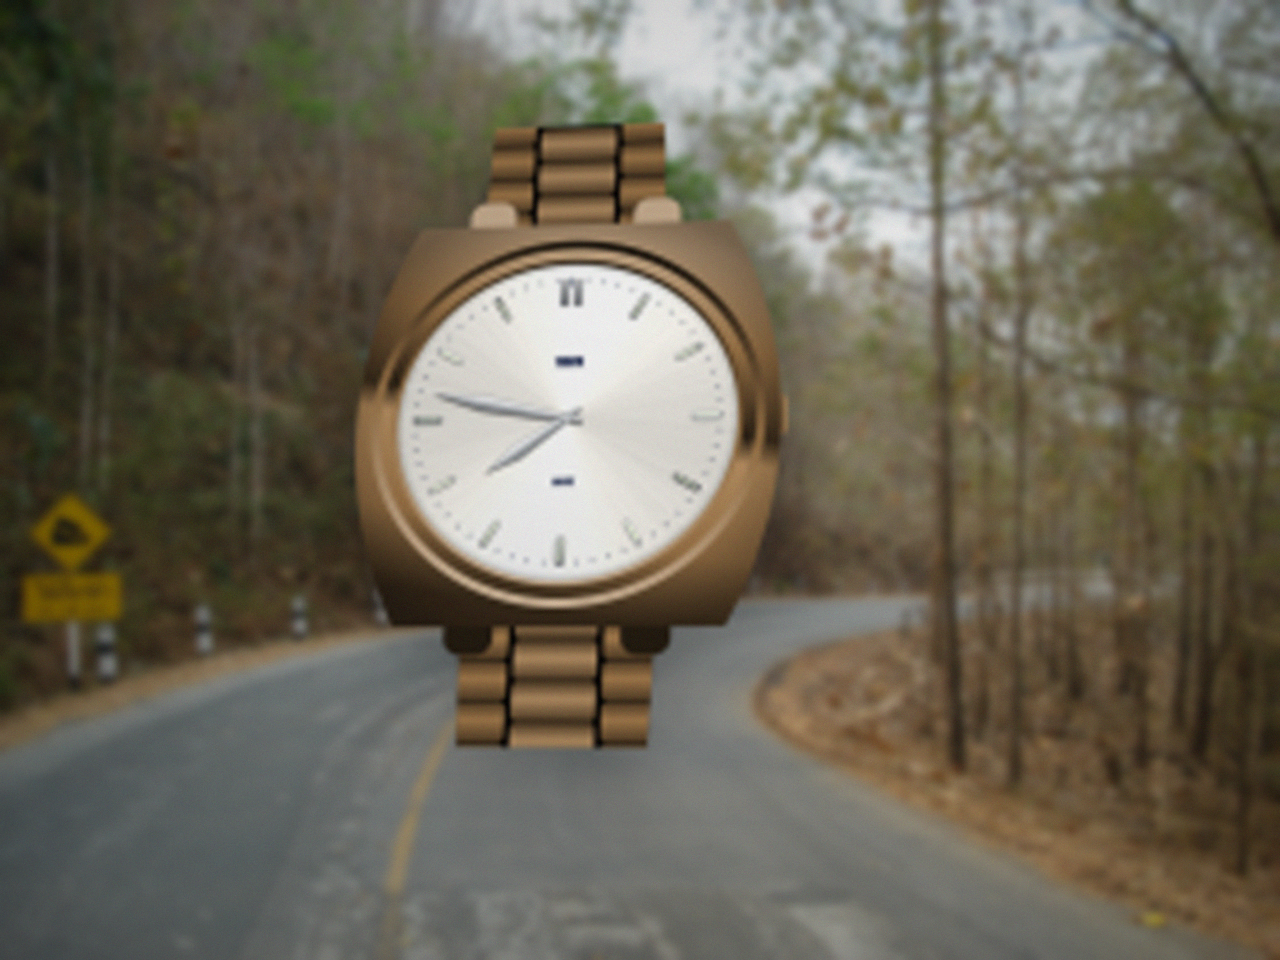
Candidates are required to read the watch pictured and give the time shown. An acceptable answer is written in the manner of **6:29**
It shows **7:47**
